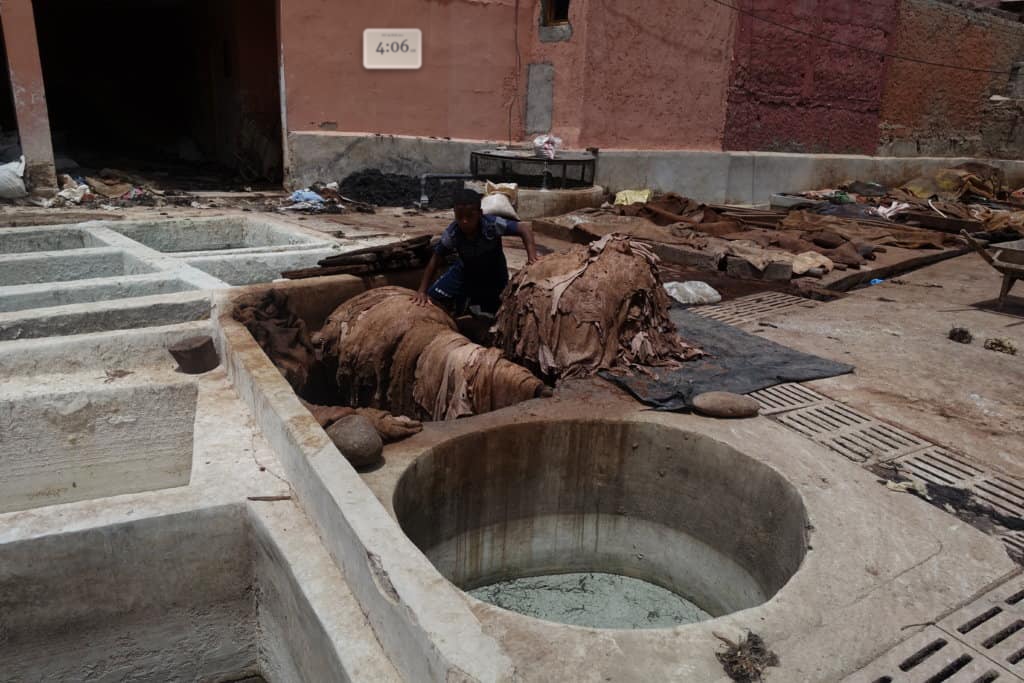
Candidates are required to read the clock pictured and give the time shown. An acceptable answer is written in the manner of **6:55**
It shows **4:06**
